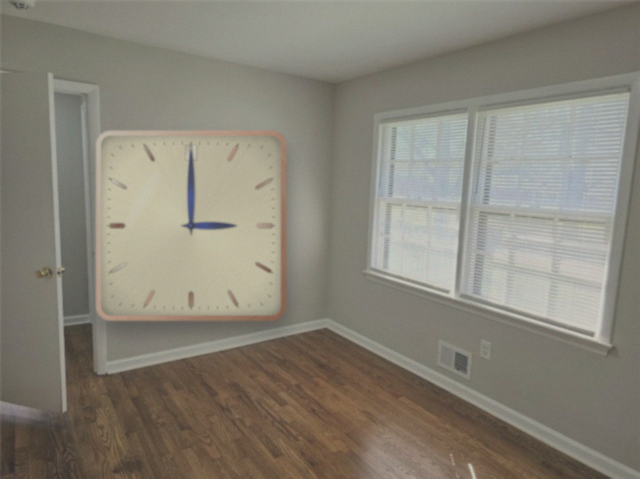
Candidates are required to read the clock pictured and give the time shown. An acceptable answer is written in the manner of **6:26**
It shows **3:00**
